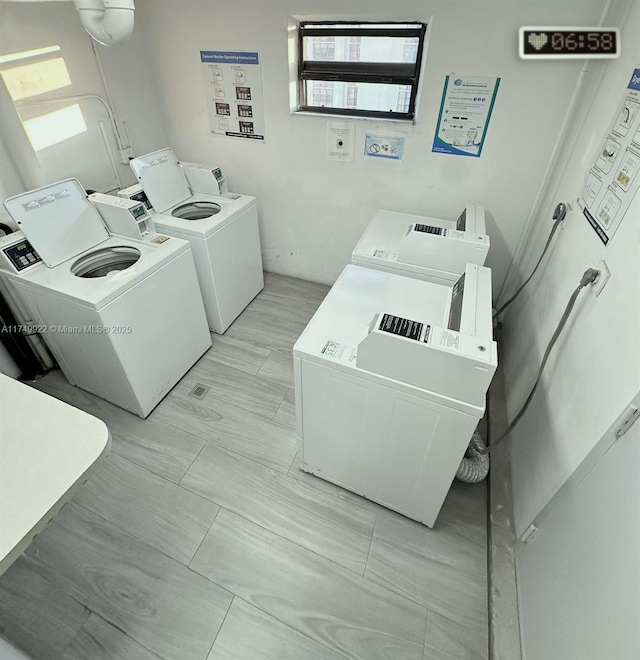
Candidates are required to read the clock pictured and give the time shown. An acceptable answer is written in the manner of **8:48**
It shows **6:58**
